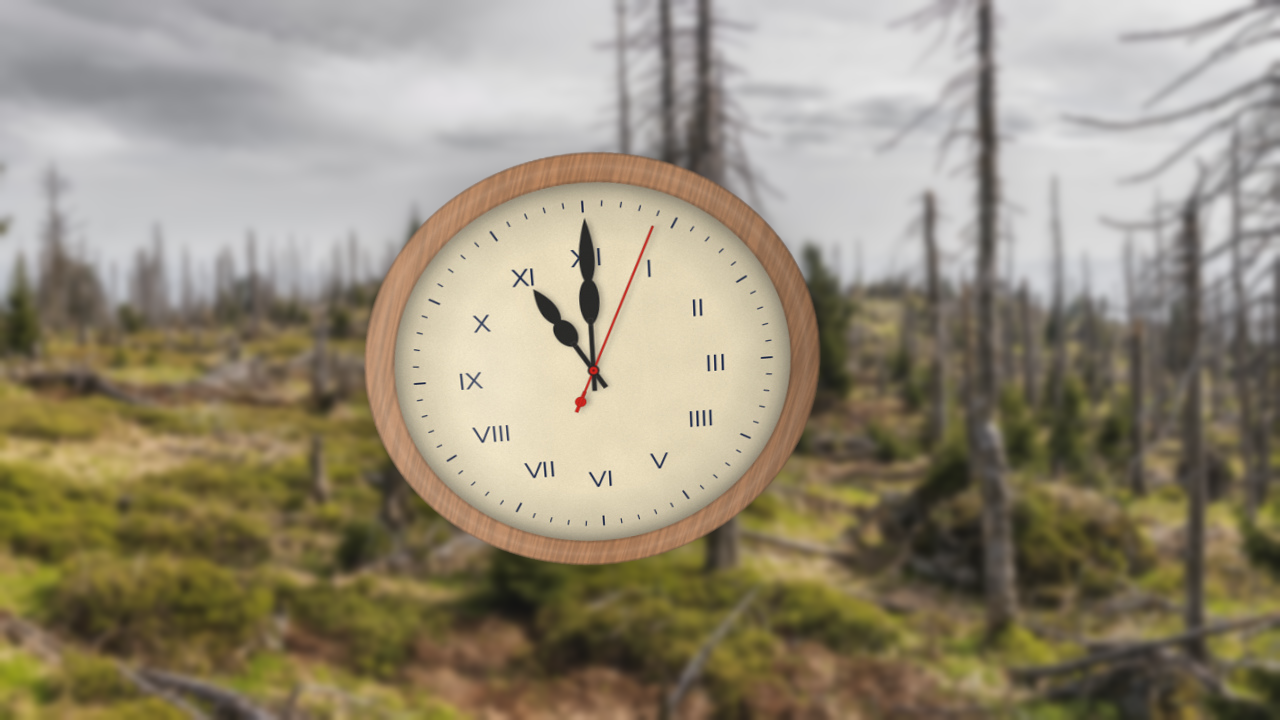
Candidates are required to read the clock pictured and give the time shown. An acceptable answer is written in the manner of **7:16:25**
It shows **11:00:04**
